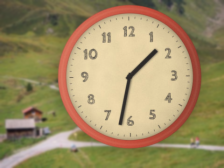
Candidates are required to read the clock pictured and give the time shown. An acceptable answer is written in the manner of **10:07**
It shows **1:32**
